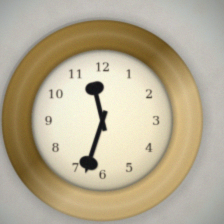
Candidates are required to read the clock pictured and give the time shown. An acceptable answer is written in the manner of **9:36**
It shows **11:33**
